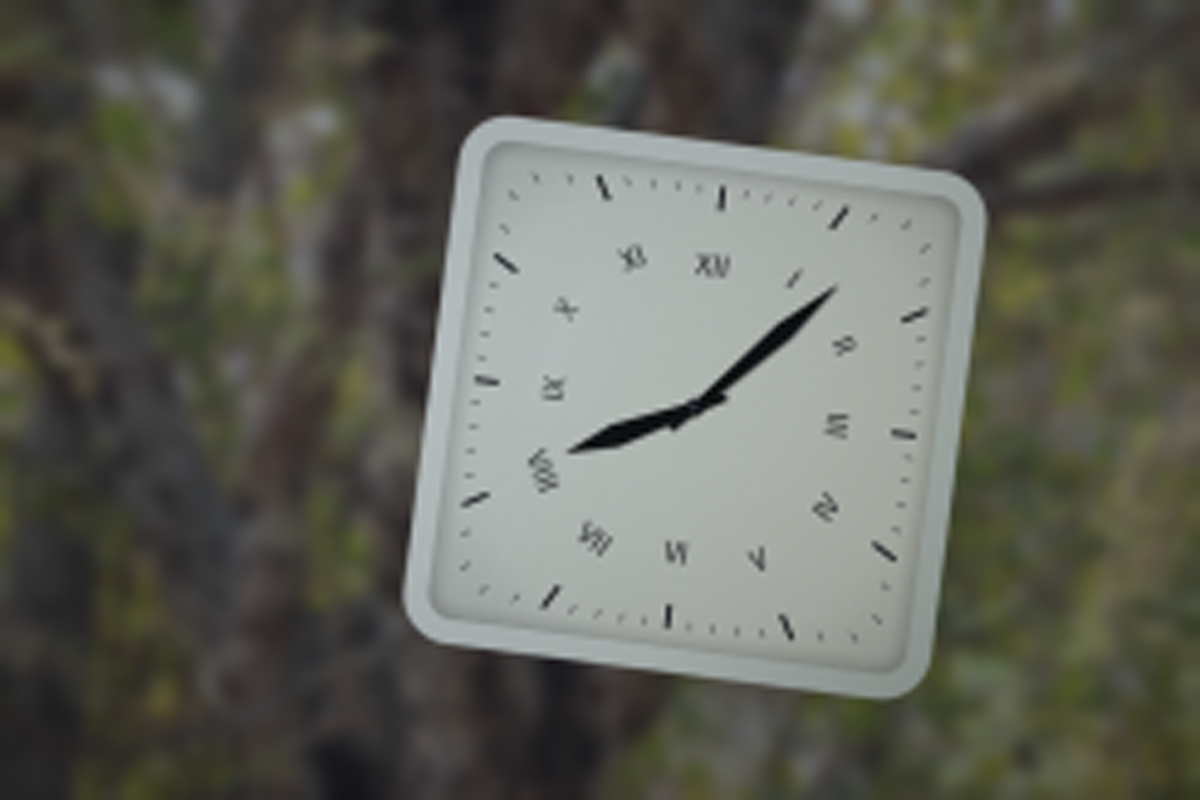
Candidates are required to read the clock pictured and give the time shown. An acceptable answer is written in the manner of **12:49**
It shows **8:07**
